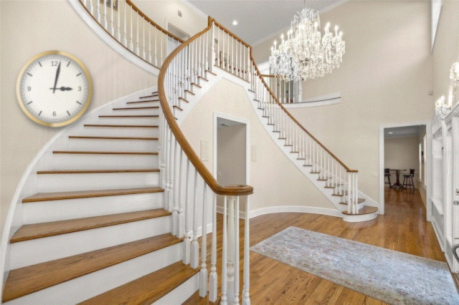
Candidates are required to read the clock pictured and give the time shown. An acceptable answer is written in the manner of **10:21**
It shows **3:02**
